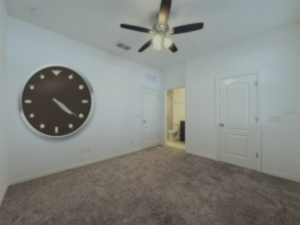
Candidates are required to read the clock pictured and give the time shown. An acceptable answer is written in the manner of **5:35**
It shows **4:21**
